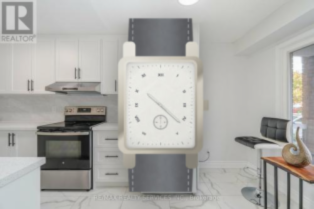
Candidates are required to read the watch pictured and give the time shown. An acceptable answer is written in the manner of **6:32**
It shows **10:22**
